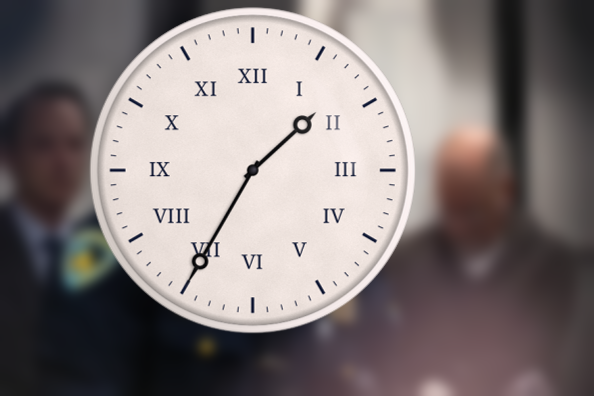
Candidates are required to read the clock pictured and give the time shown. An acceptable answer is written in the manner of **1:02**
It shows **1:35**
